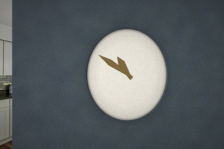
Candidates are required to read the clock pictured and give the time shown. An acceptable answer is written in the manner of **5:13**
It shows **10:50**
